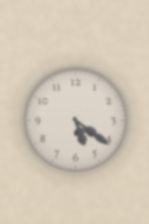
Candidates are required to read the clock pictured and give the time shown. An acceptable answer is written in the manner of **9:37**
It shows **5:21**
